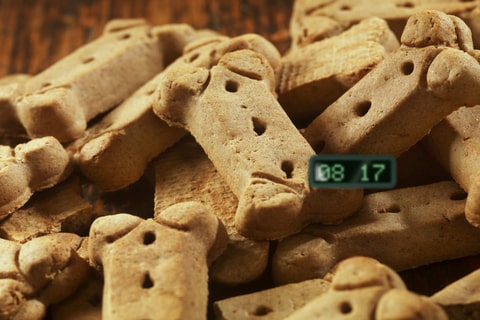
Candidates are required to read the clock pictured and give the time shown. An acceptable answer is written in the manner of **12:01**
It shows **8:17**
